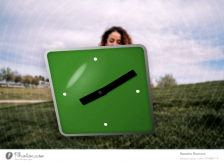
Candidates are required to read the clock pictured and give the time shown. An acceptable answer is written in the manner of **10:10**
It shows **8:10**
